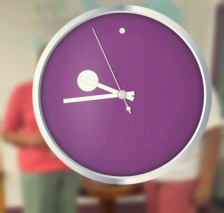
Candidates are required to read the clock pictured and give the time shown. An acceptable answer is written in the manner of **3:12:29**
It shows **9:43:56**
